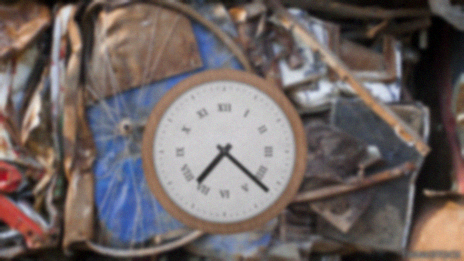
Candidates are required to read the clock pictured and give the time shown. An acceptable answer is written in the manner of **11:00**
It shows **7:22**
